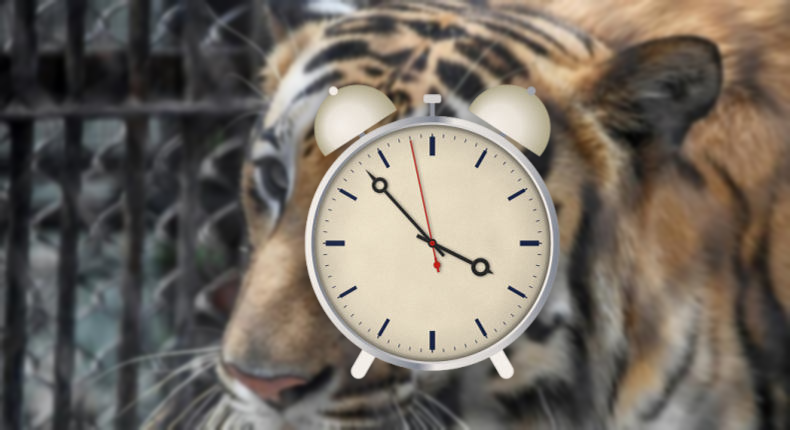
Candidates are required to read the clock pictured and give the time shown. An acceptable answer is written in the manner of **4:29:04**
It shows **3:52:58**
